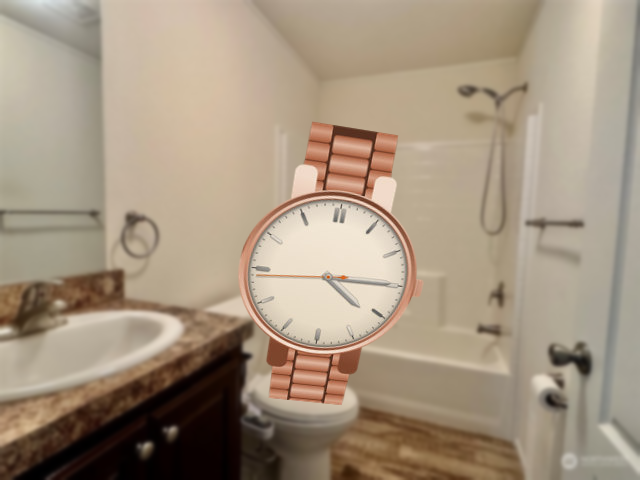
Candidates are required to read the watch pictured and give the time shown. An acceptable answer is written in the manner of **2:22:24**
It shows **4:14:44**
